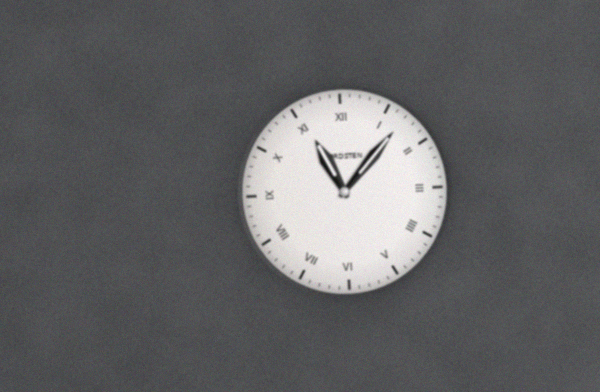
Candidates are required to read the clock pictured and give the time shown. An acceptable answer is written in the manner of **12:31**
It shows **11:07**
